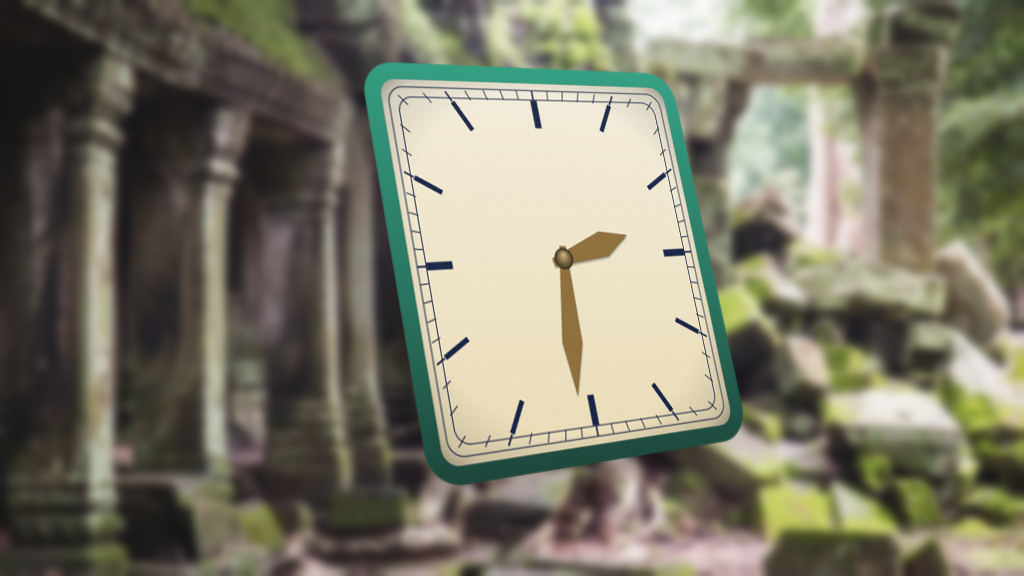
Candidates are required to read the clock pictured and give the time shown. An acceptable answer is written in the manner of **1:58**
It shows **2:31**
